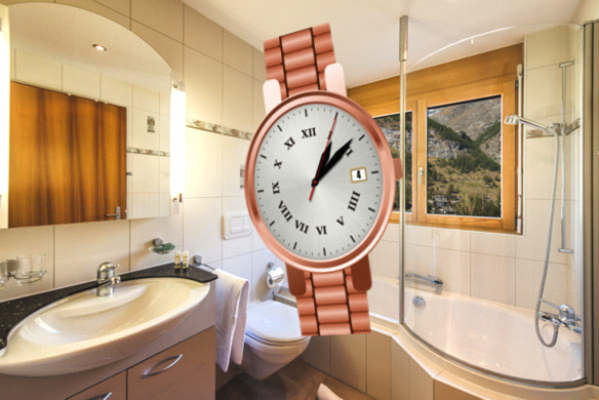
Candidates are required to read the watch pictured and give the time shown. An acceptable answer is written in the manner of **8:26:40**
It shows **1:09:05**
